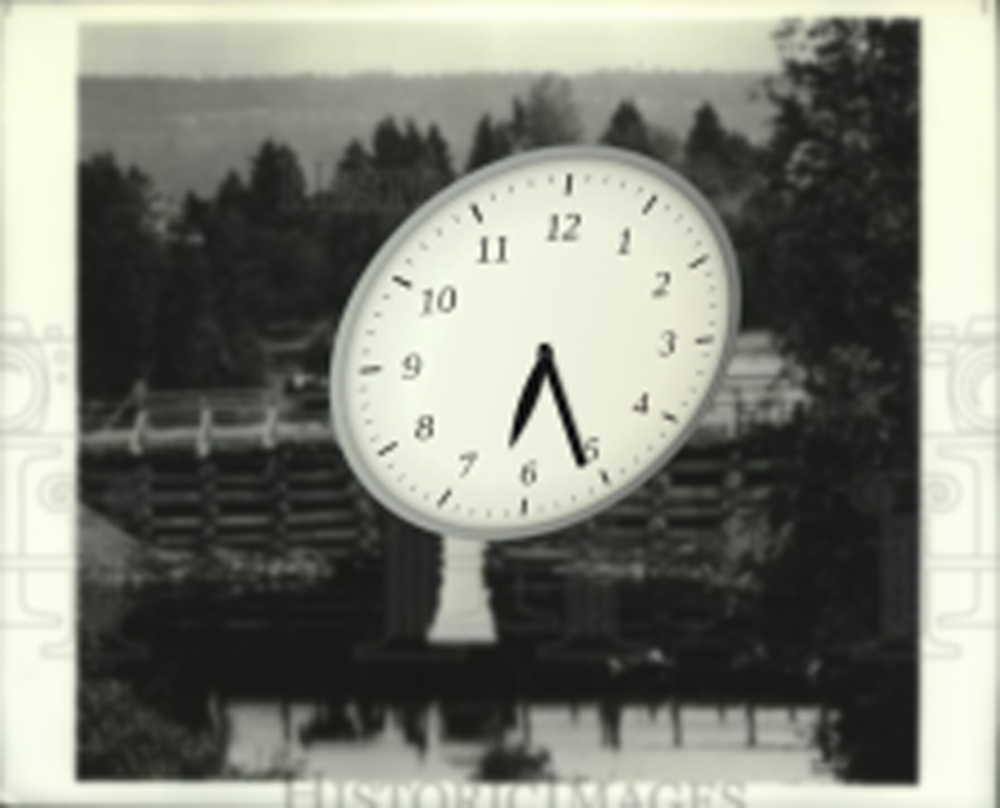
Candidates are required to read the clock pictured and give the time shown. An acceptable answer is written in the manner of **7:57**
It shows **6:26**
